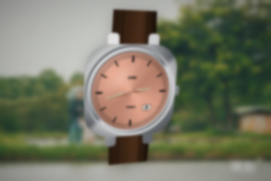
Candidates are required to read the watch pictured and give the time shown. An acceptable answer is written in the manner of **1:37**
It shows **2:43**
